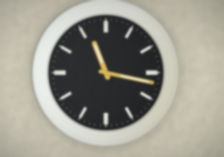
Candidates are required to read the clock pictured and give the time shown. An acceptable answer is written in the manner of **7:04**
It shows **11:17**
